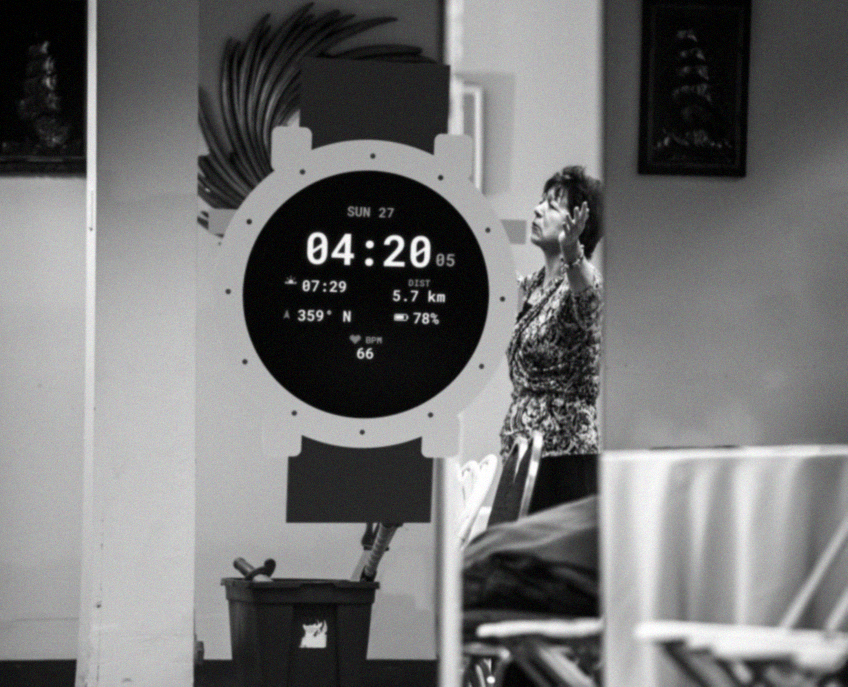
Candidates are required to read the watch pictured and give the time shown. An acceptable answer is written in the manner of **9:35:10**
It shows **4:20:05**
